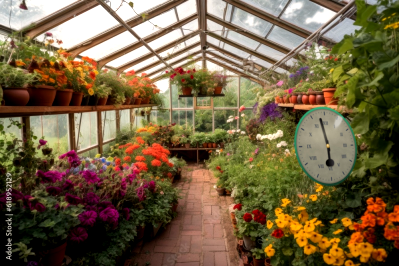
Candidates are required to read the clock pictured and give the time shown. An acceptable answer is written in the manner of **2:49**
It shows **5:58**
